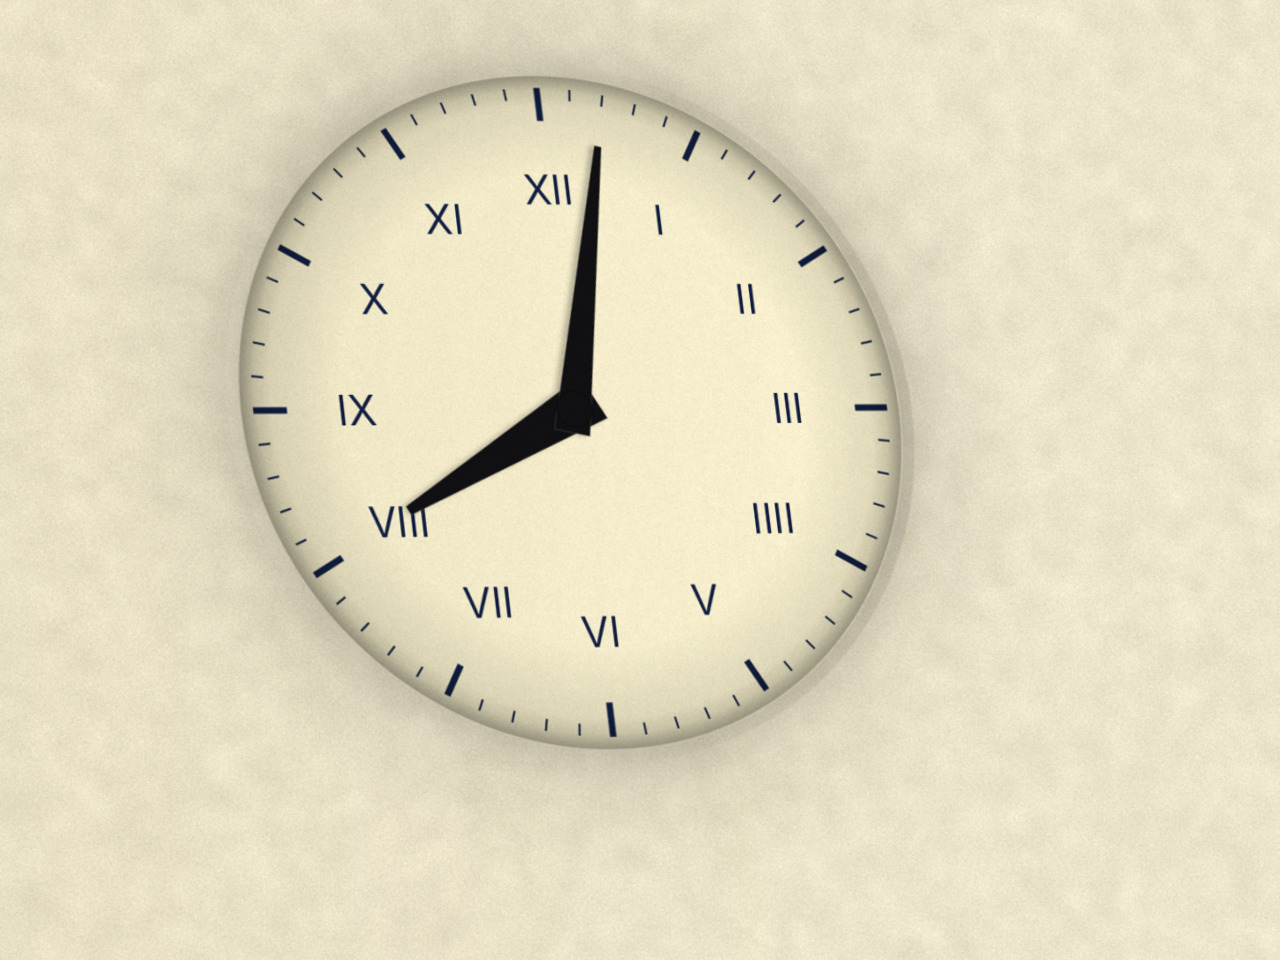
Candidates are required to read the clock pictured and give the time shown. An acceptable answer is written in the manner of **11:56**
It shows **8:02**
